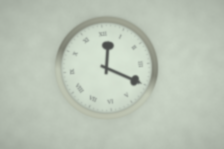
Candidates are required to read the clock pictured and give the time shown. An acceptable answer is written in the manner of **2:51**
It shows **12:20**
